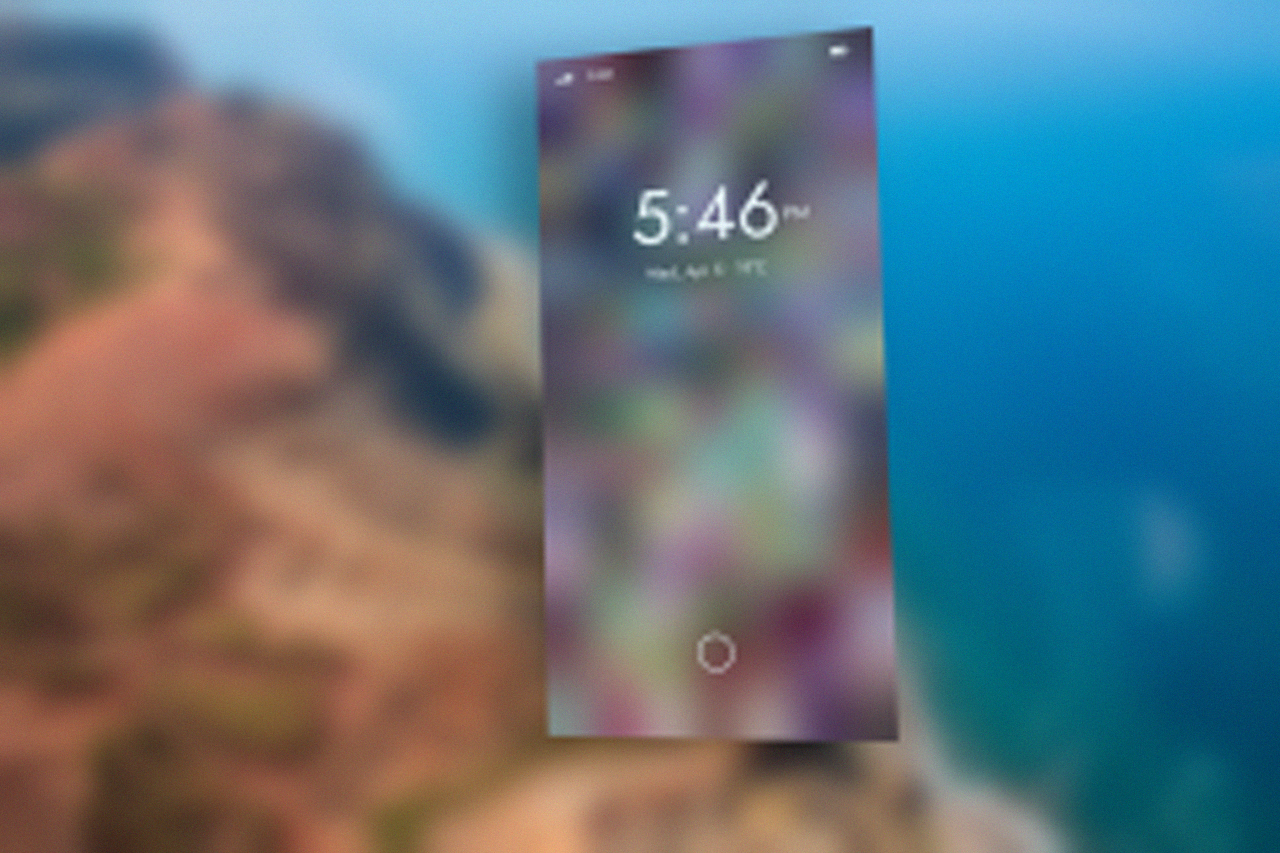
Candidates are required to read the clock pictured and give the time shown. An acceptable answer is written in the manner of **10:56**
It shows **5:46**
